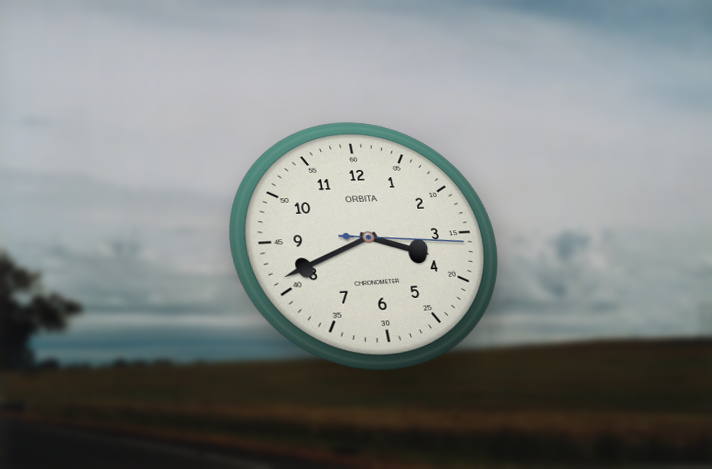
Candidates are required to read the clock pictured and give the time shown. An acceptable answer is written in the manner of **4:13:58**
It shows **3:41:16**
